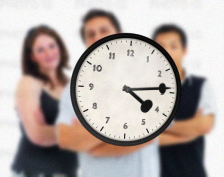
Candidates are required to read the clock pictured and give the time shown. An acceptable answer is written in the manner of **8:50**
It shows **4:14**
